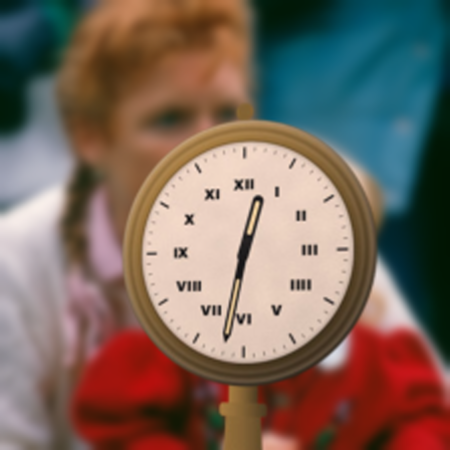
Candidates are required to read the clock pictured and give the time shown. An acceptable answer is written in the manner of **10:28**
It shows **12:32**
